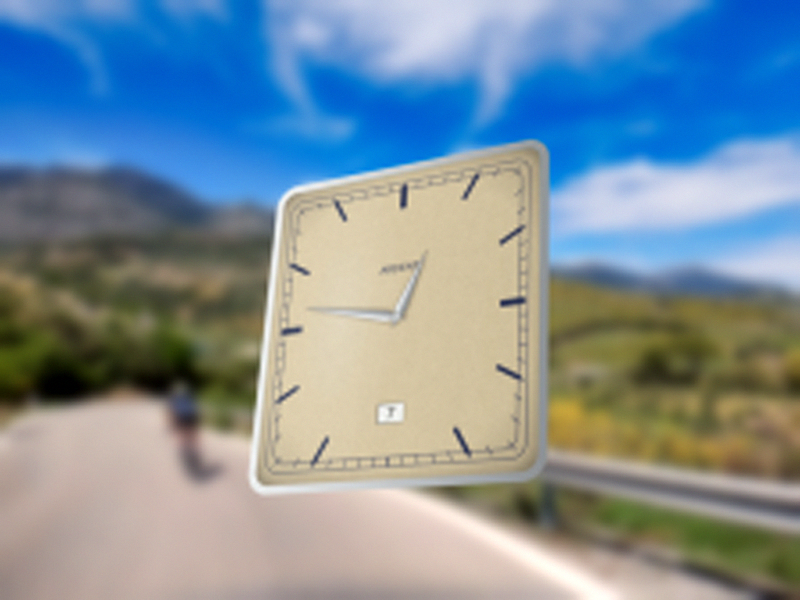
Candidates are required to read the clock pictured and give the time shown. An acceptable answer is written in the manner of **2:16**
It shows **12:47**
